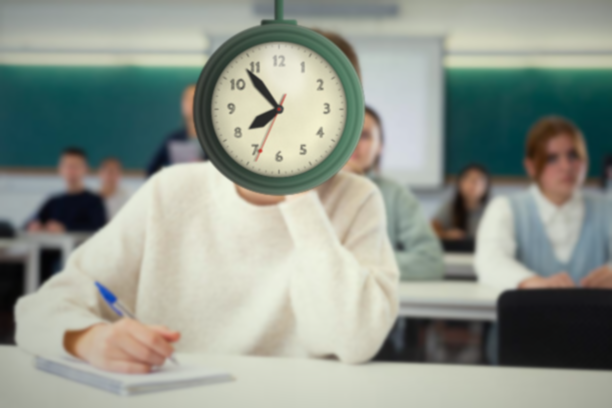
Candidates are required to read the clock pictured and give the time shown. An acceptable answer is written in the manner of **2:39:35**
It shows **7:53:34**
